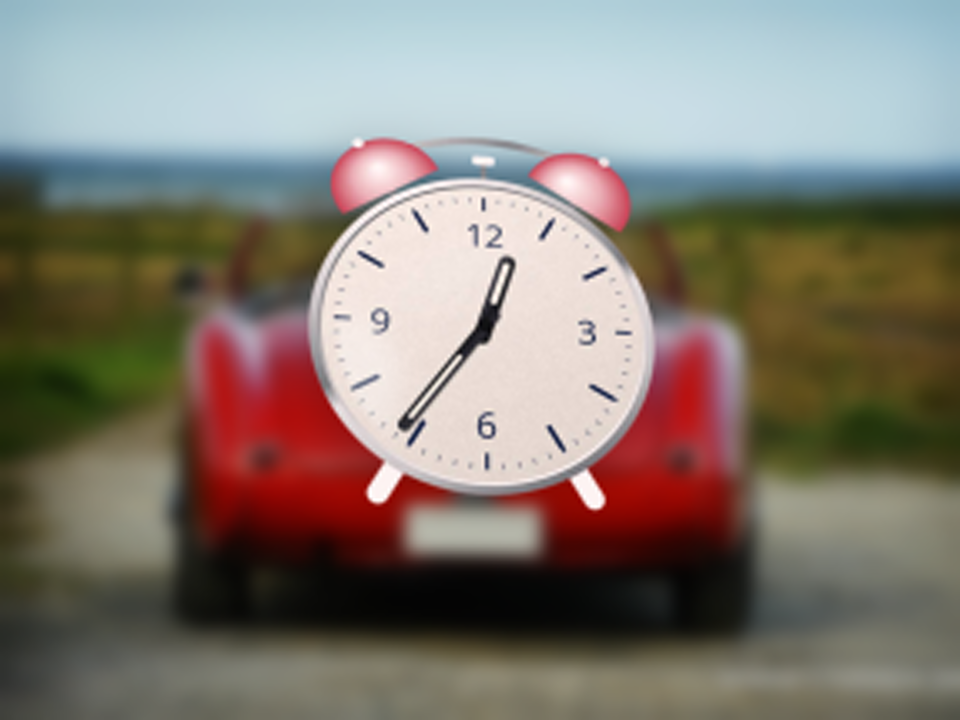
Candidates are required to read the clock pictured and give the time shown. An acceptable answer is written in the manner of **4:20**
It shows **12:36**
